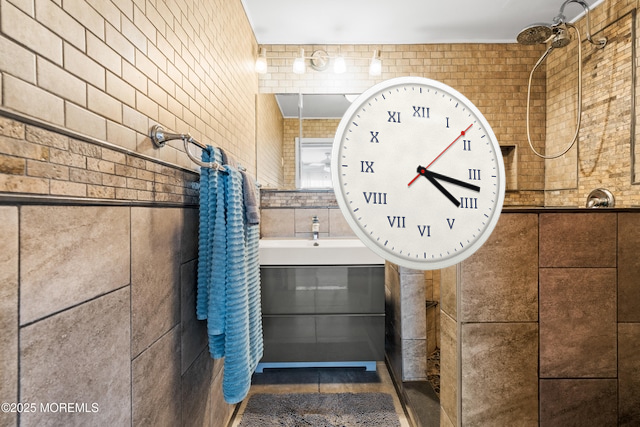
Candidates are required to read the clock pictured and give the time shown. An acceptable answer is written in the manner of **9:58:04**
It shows **4:17:08**
